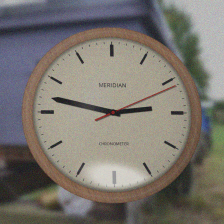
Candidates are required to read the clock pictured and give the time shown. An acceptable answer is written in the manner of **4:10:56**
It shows **2:47:11**
